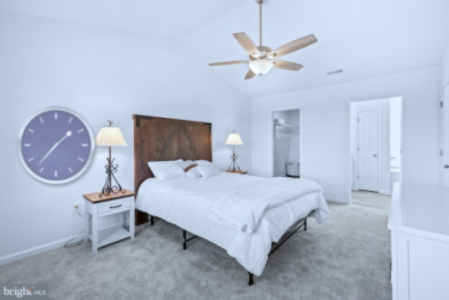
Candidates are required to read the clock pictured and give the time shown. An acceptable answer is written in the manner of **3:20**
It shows **1:37**
